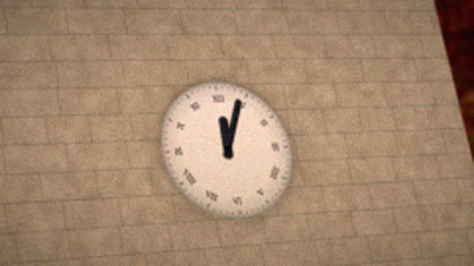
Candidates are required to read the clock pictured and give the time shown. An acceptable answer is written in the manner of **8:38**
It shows **12:04**
